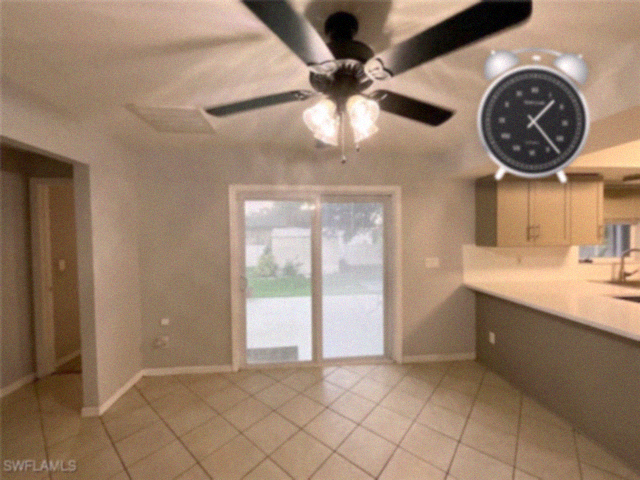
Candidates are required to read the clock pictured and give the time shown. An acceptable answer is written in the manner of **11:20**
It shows **1:23**
